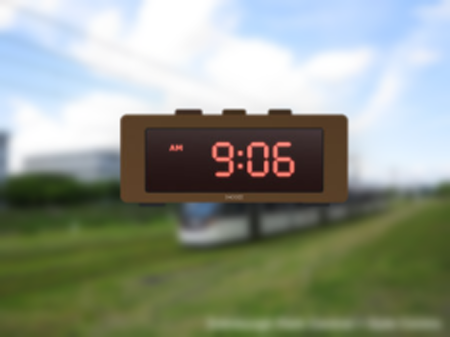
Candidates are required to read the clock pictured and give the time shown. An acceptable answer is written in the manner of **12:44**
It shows **9:06**
